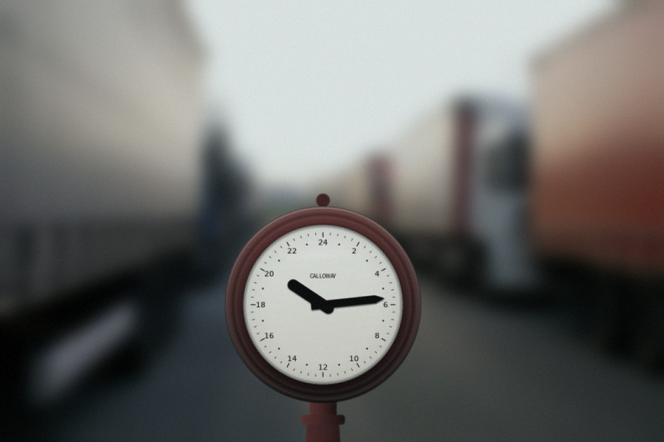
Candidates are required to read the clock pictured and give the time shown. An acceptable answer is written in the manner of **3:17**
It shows **20:14**
